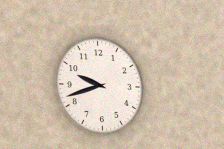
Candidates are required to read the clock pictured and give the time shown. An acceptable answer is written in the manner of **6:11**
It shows **9:42**
